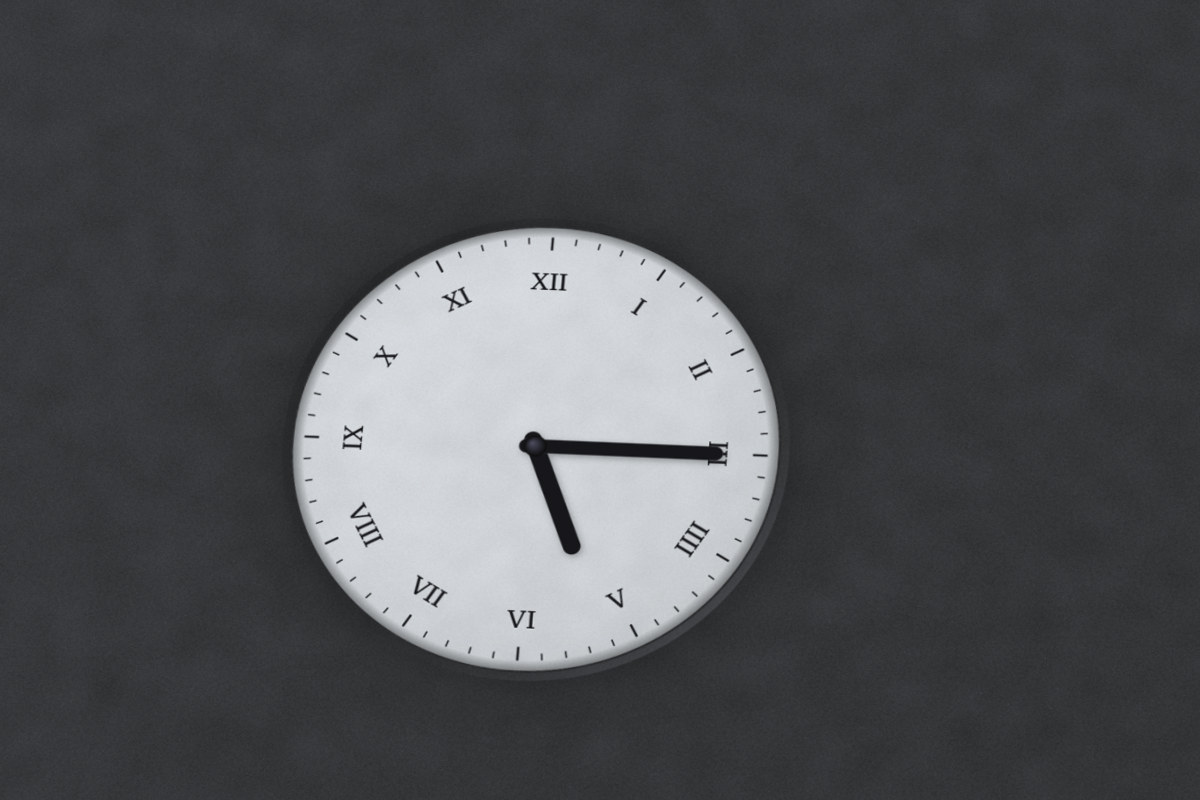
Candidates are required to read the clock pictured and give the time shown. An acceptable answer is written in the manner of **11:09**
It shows **5:15**
